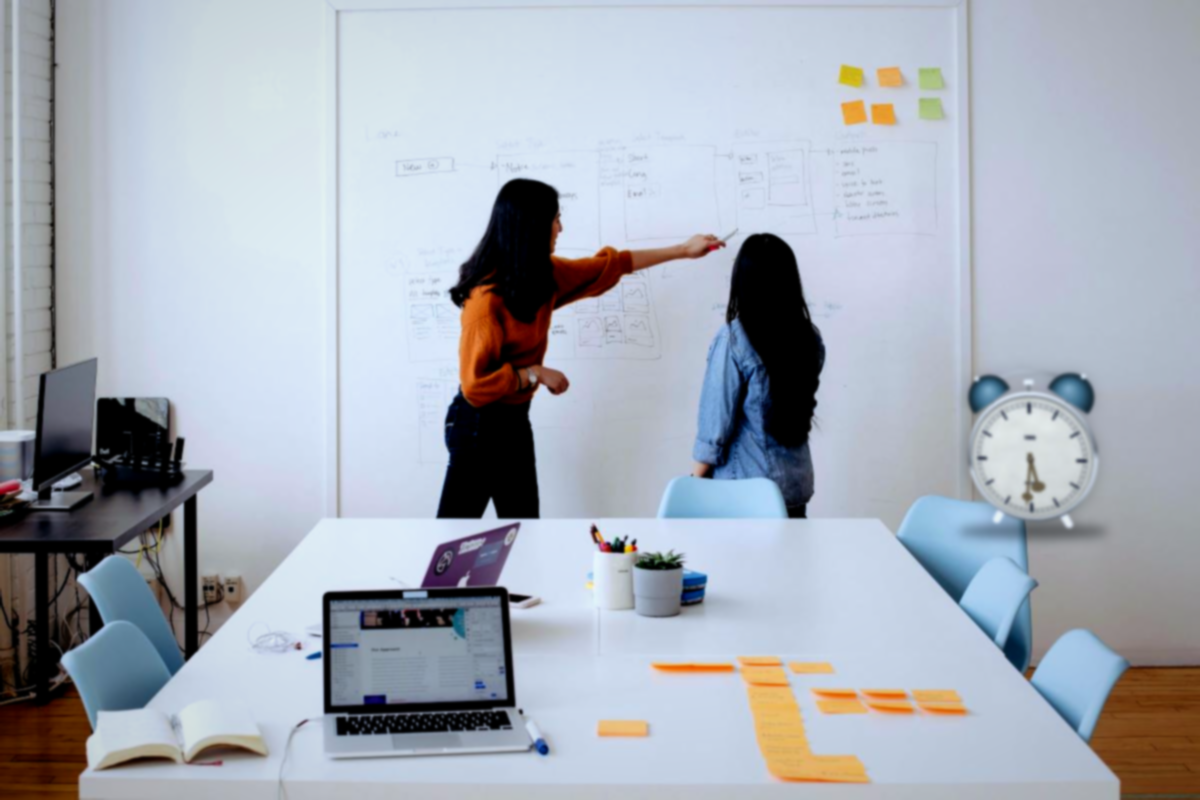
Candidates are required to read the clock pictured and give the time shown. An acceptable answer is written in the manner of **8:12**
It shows **5:31**
